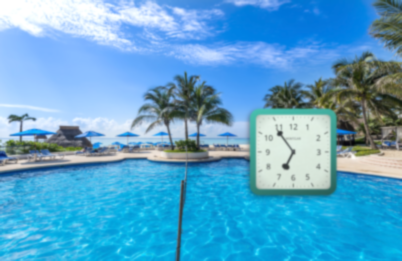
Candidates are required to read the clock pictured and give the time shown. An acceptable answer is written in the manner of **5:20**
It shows **6:54**
